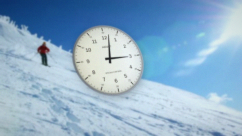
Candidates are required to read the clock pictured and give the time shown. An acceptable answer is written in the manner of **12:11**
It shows **3:02**
